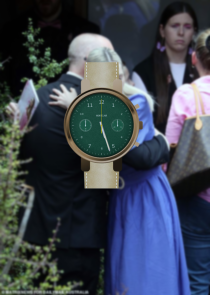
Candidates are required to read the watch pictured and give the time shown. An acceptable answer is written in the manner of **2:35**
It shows **5:27**
